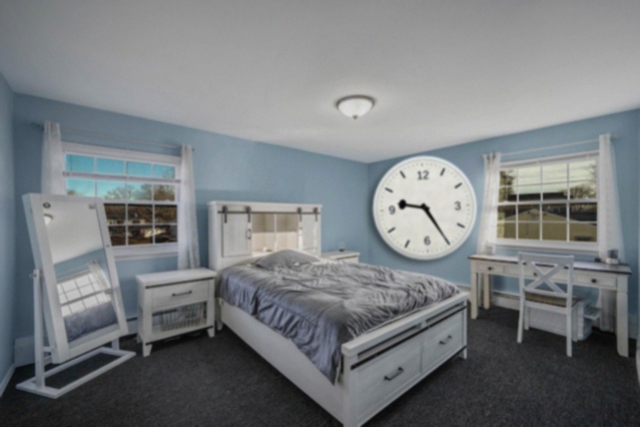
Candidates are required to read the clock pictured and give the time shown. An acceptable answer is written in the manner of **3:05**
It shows **9:25**
